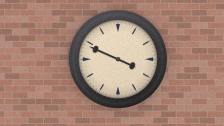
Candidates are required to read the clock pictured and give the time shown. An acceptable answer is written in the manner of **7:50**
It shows **3:49**
